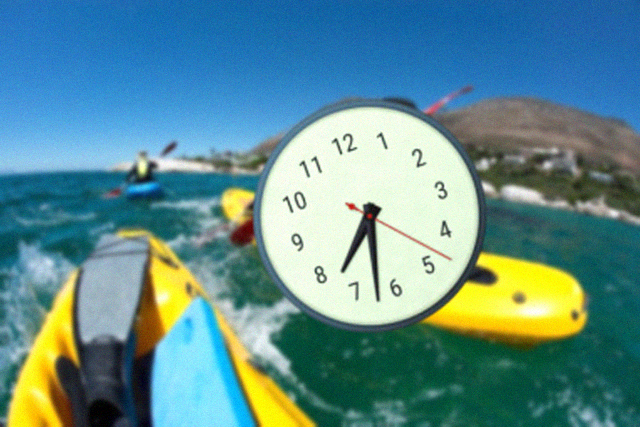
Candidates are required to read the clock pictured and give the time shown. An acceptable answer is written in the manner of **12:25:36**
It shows **7:32:23**
